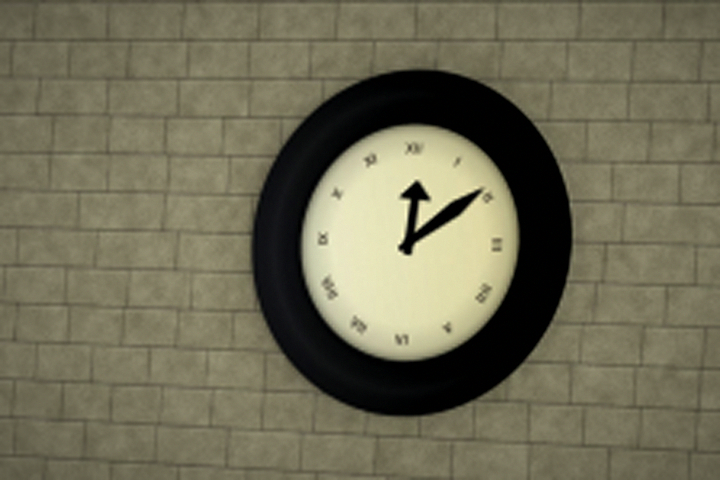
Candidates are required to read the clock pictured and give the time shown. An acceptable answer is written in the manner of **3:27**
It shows **12:09**
